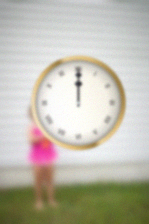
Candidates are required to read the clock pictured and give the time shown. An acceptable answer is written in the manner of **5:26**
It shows **12:00**
